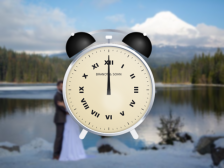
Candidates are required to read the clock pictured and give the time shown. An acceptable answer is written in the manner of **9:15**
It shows **12:00**
